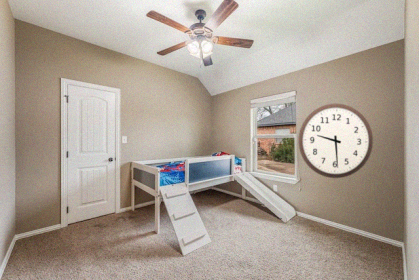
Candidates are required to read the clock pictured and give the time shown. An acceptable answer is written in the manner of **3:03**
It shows **9:29**
